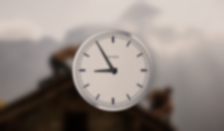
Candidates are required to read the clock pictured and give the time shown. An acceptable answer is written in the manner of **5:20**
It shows **8:55**
